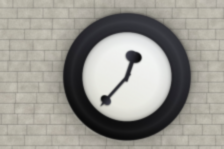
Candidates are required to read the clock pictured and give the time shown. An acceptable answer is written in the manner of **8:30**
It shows **12:37**
